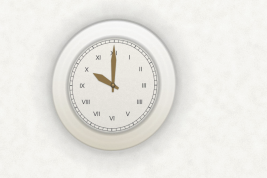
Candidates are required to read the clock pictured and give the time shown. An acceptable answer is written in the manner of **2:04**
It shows **10:00**
